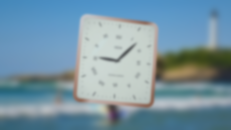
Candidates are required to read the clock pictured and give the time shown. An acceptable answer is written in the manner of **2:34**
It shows **9:07**
